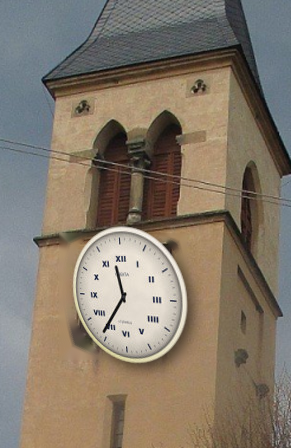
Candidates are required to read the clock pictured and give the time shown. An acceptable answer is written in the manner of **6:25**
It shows **11:36**
